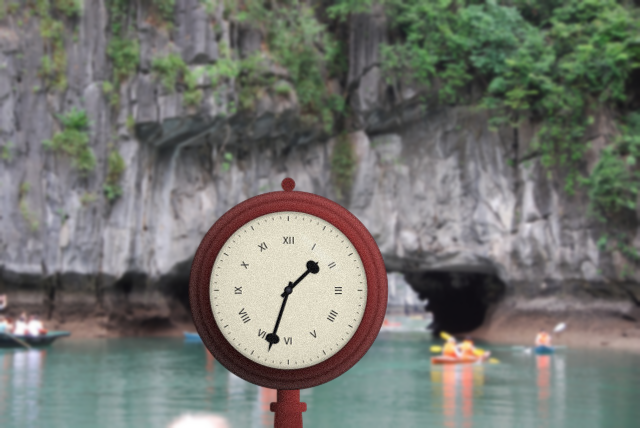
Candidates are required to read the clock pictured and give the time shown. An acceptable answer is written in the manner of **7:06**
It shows **1:33**
